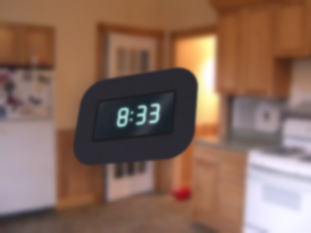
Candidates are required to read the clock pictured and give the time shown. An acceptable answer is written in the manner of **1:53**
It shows **8:33**
